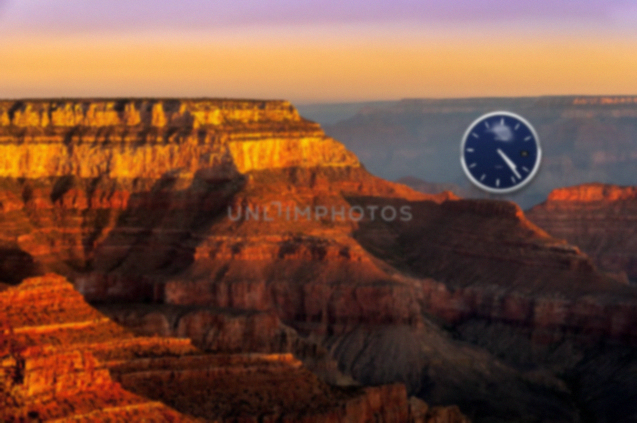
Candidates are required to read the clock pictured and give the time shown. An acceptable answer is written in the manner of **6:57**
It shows **4:23**
